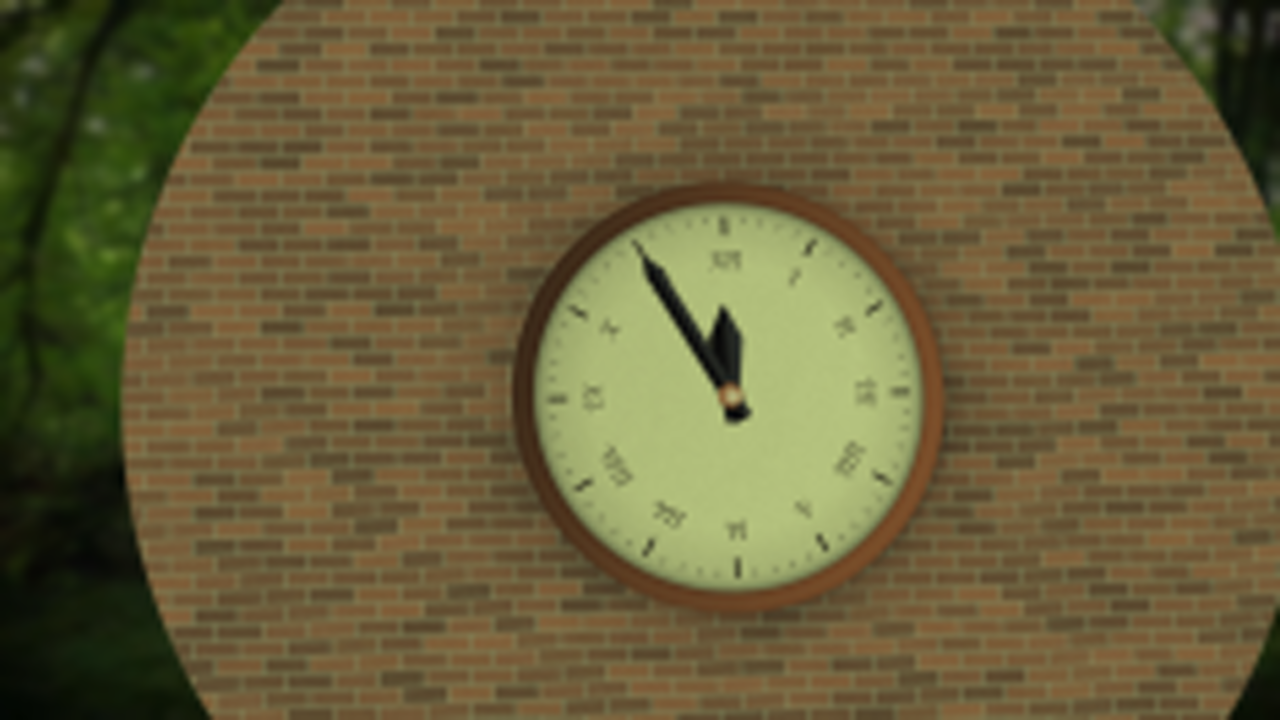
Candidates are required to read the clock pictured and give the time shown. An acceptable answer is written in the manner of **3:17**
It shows **11:55**
